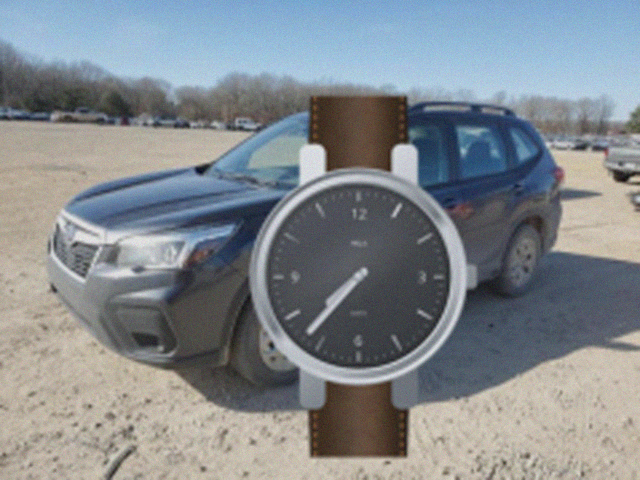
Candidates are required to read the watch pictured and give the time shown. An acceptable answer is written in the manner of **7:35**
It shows **7:37**
